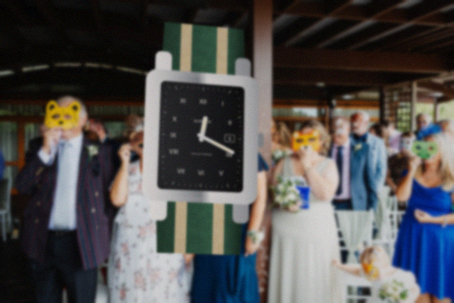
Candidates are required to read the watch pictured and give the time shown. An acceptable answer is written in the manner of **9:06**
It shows **12:19**
